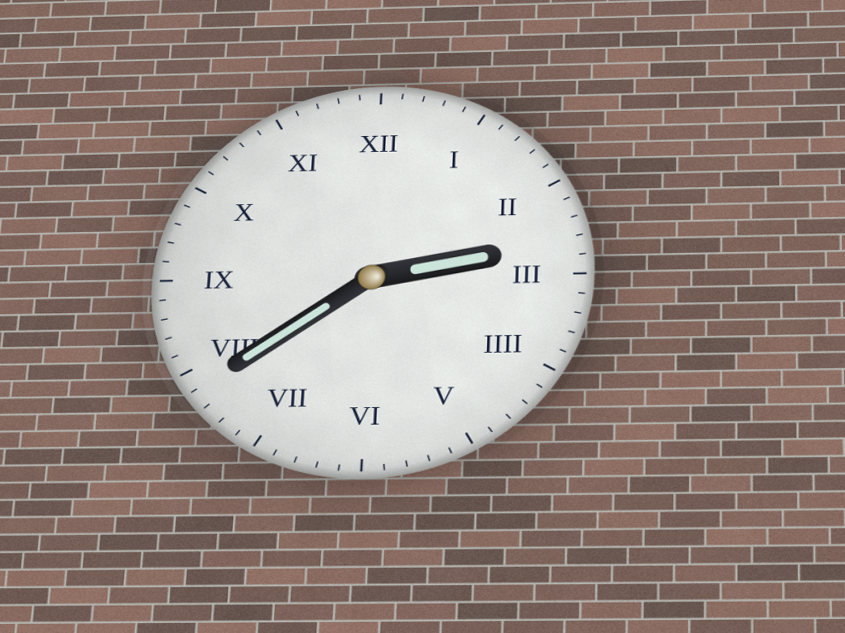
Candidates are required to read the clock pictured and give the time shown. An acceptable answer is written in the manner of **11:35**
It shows **2:39**
